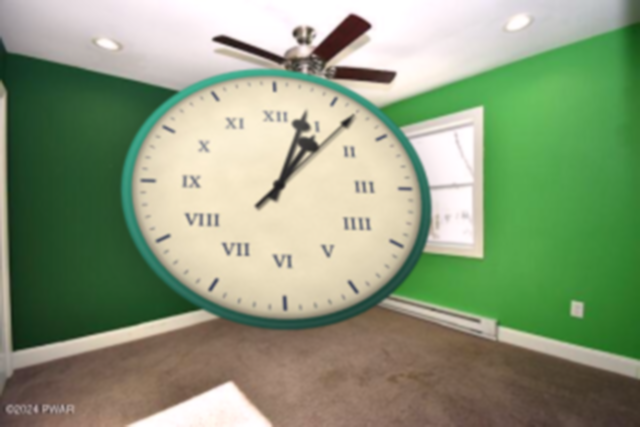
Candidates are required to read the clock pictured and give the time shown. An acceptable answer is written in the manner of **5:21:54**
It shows **1:03:07**
